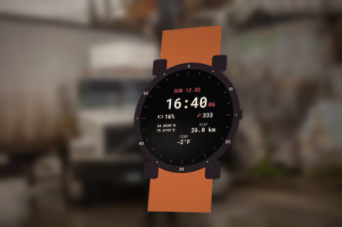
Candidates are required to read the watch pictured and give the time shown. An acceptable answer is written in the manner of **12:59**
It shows **16:40**
